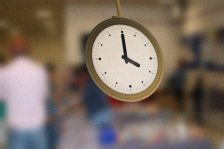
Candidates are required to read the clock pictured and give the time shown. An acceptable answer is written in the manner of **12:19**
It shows **4:00**
